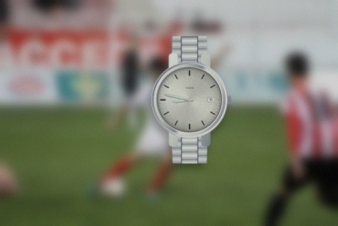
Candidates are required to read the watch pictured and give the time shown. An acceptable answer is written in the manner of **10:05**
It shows **8:47**
